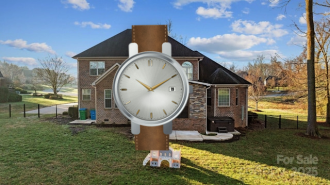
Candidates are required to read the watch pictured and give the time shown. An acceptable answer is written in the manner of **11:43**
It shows **10:10**
